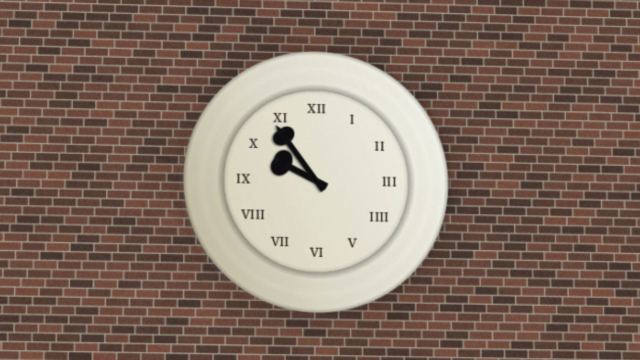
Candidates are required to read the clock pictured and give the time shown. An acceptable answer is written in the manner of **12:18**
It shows **9:54**
